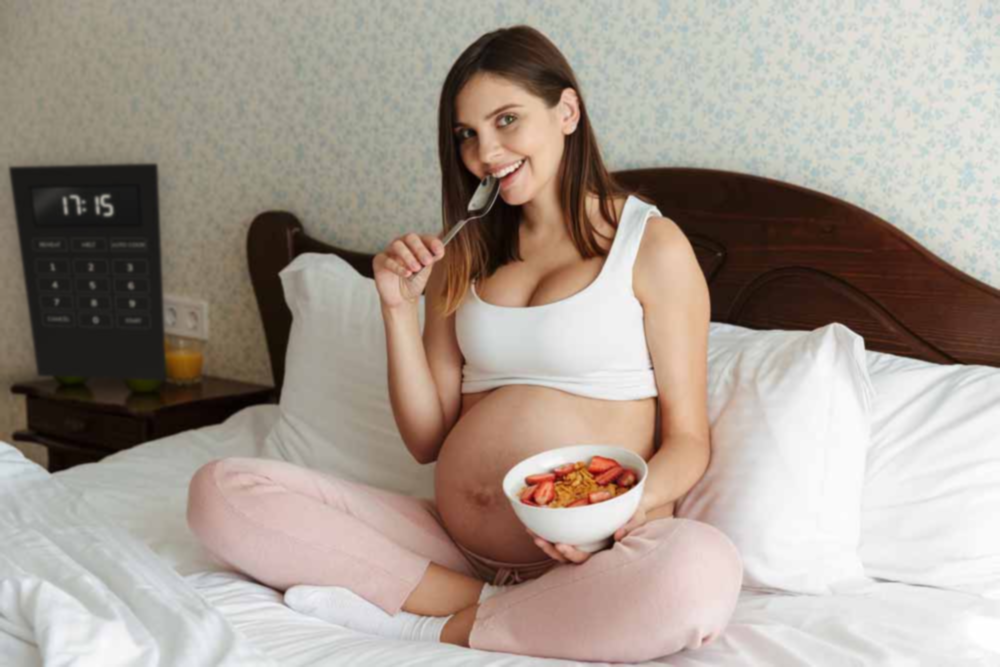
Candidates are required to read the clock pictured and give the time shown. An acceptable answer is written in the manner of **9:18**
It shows **17:15**
